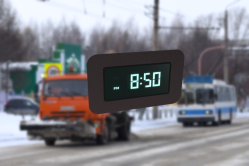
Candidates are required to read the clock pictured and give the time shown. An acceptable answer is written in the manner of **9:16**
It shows **8:50**
